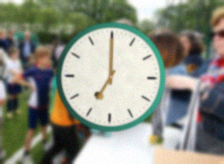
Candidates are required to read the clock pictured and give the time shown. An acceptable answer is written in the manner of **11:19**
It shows **7:00**
